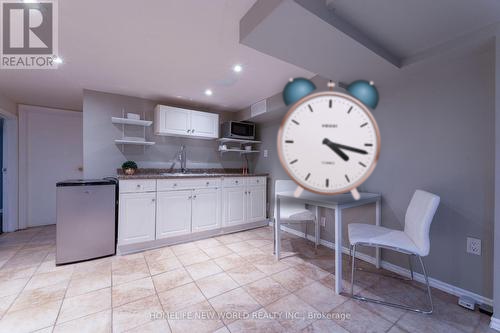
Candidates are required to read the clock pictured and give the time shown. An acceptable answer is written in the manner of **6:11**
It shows **4:17**
